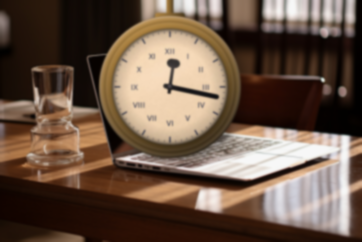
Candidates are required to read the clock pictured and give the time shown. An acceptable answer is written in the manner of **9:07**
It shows **12:17**
